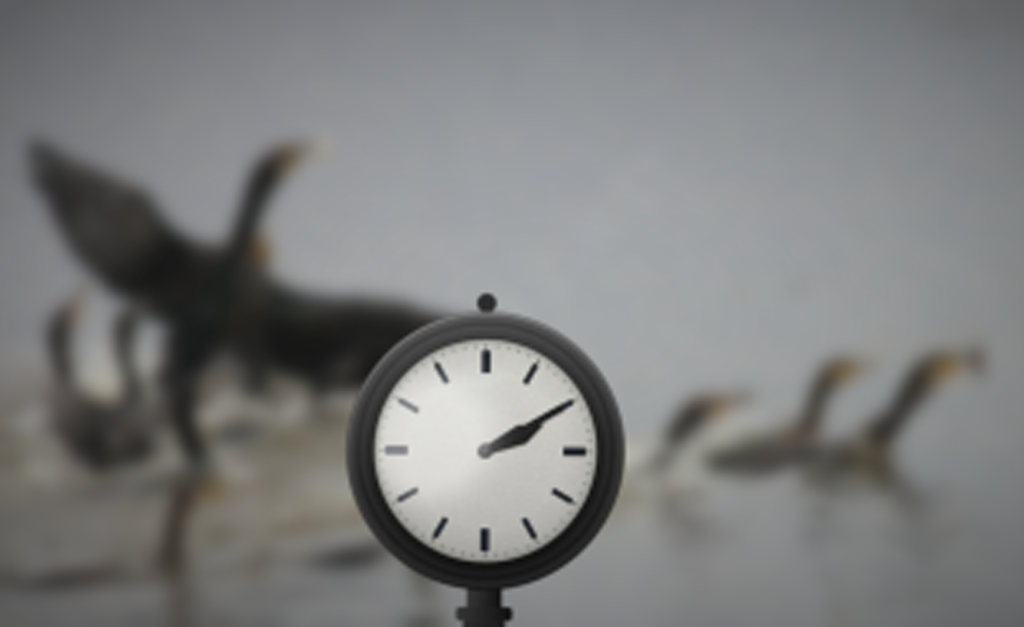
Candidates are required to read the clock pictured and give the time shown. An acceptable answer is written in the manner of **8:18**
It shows **2:10**
